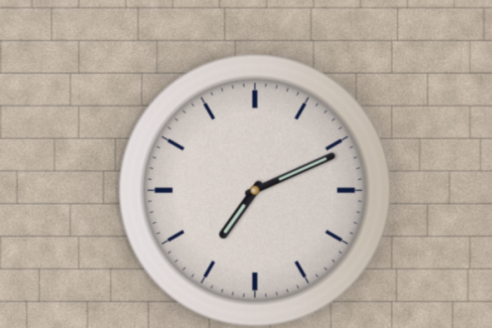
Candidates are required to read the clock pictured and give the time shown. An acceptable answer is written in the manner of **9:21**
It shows **7:11**
